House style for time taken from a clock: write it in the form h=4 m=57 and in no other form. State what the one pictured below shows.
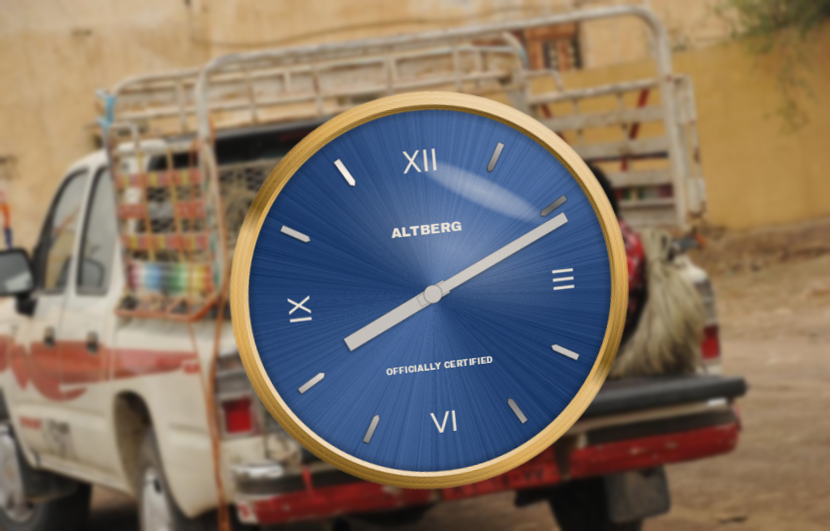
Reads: h=8 m=11
